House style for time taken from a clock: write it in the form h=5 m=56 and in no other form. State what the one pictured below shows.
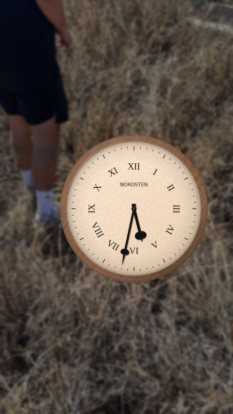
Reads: h=5 m=32
